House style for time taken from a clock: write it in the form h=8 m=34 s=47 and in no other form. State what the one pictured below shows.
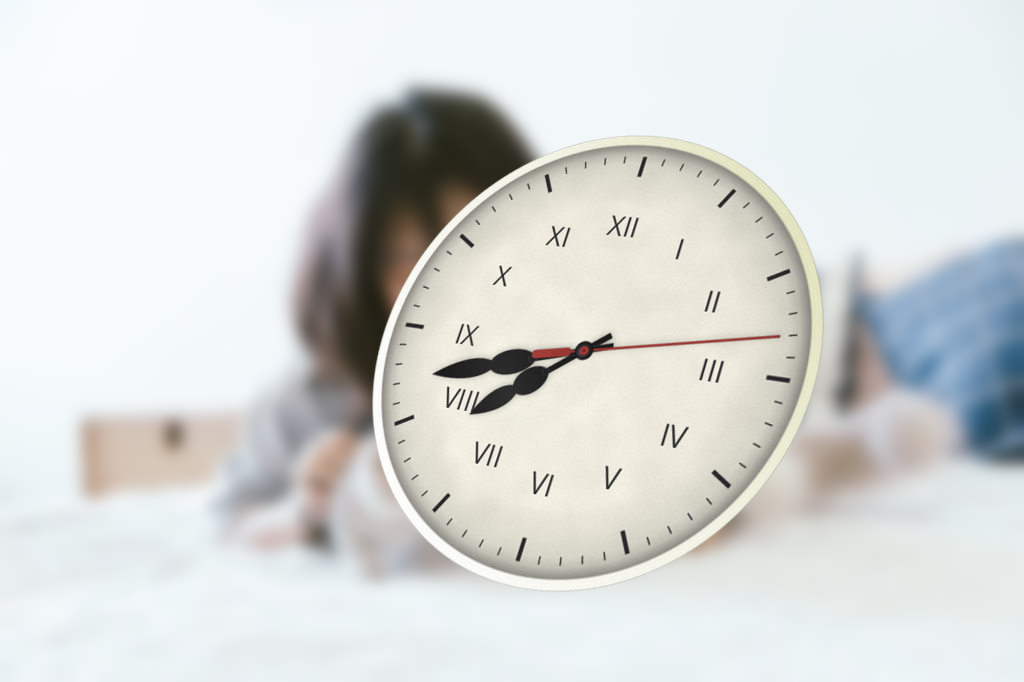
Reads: h=7 m=42 s=13
